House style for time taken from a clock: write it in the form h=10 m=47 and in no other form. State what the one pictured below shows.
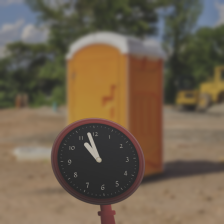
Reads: h=10 m=58
